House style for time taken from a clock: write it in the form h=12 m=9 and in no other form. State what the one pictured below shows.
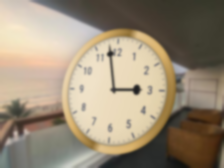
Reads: h=2 m=58
